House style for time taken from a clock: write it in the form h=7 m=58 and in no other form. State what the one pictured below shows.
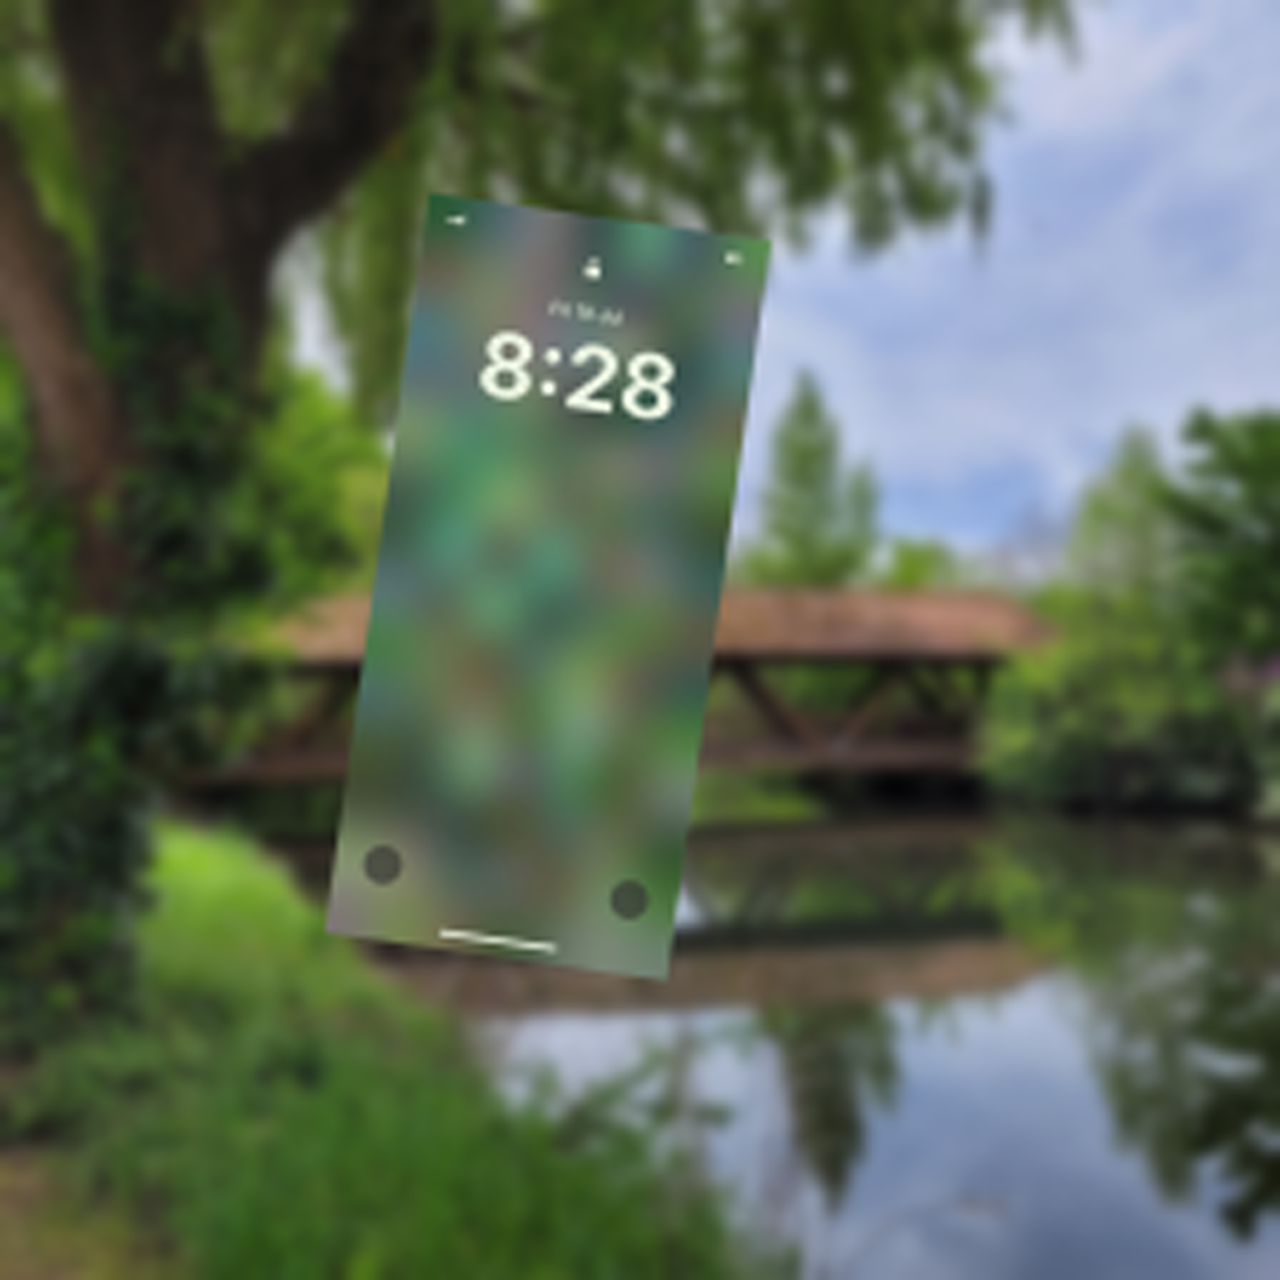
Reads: h=8 m=28
